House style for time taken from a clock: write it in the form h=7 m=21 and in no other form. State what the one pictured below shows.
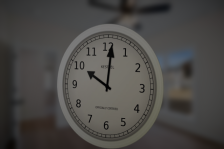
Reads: h=10 m=1
